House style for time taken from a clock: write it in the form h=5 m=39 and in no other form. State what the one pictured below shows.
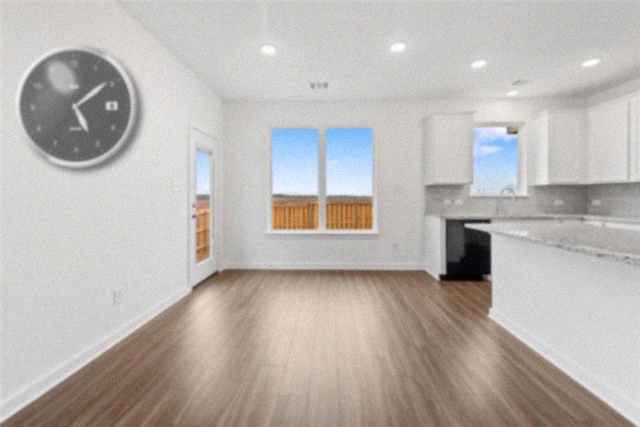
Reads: h=5 m=9
